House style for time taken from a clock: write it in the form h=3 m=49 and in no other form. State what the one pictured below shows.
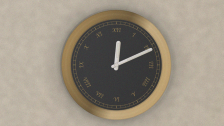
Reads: h=12 m=11
